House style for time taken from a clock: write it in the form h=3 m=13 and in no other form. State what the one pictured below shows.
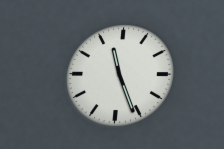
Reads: h=11 m=26
